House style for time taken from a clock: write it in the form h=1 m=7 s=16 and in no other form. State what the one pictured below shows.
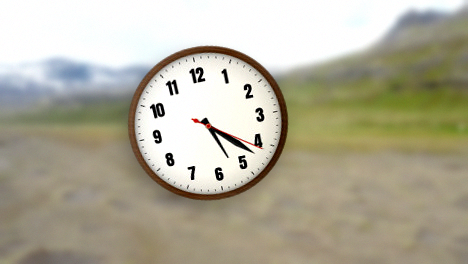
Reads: h=5 m=22 s=21
